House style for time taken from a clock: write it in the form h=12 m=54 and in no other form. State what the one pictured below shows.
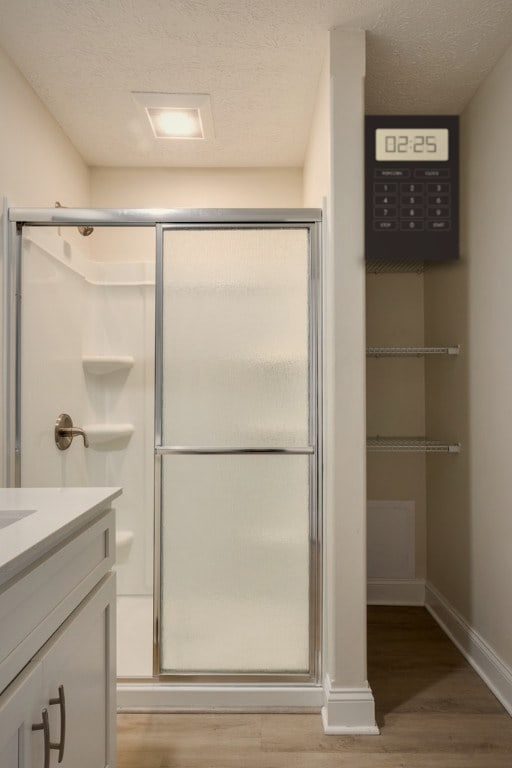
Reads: h=2 m=25
